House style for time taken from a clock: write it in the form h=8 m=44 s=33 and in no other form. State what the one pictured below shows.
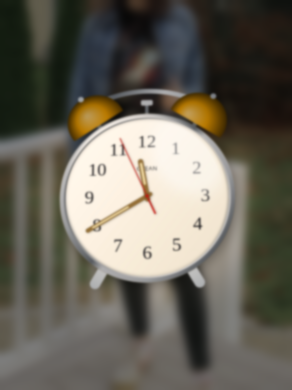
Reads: h=11 m=39 s=56
